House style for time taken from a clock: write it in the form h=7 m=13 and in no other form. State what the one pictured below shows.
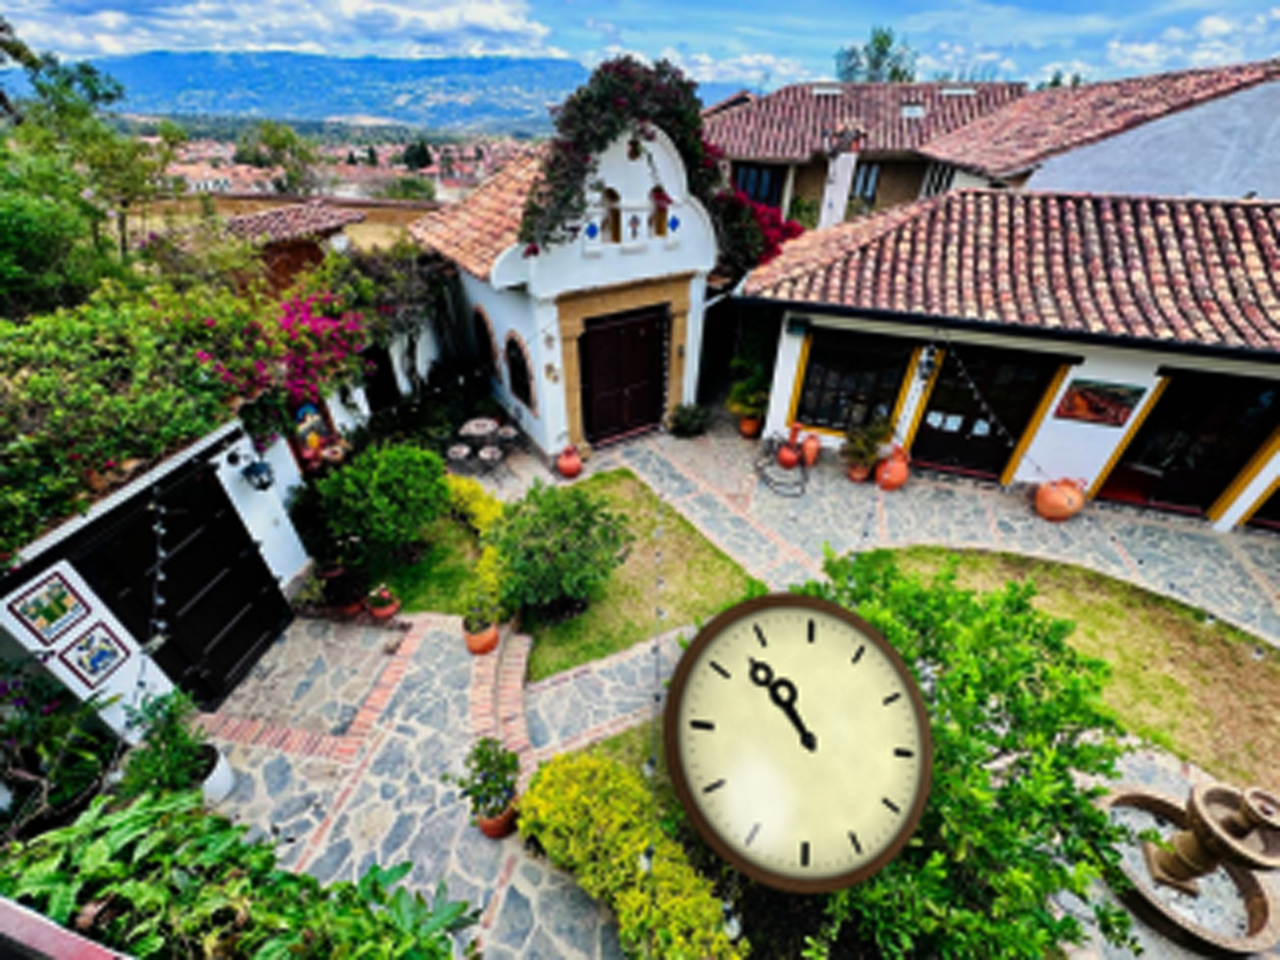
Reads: h=10 m=53
